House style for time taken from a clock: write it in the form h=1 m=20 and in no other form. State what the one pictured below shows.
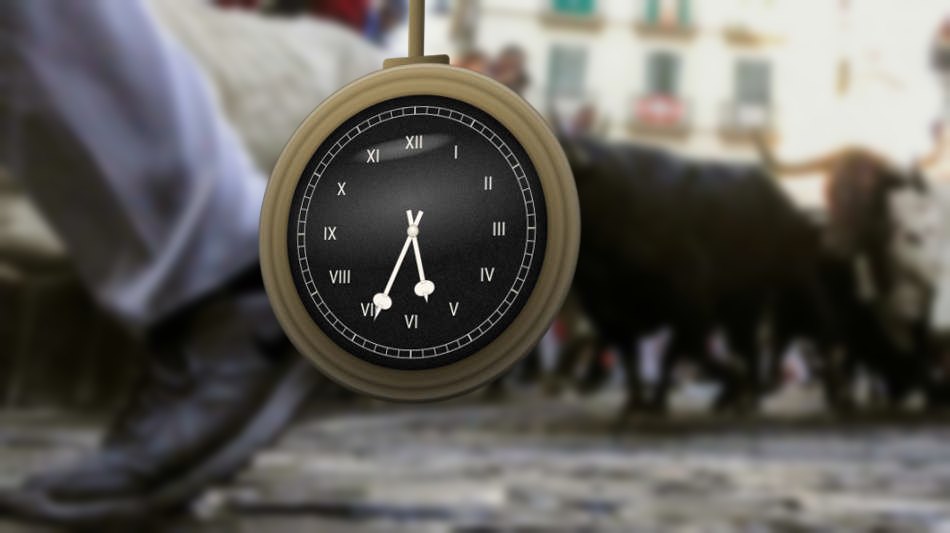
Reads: h=5 m=34
